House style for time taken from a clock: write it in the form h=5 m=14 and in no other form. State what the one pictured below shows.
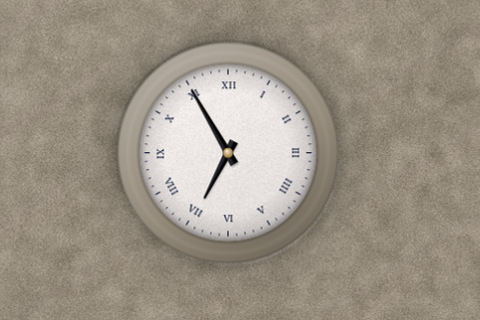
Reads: h=6 m=55
